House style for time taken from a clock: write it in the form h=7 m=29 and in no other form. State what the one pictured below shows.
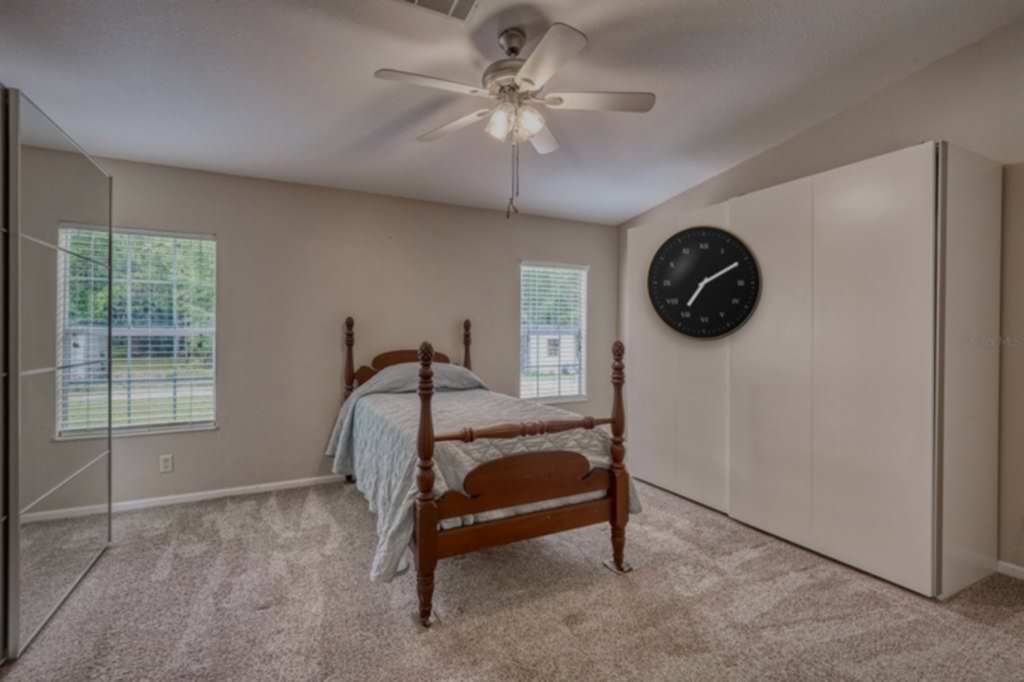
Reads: h=7 m=10
